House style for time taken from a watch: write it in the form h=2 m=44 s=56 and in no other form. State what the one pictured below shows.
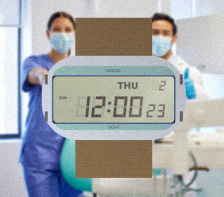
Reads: h=12 m=0 s=23
